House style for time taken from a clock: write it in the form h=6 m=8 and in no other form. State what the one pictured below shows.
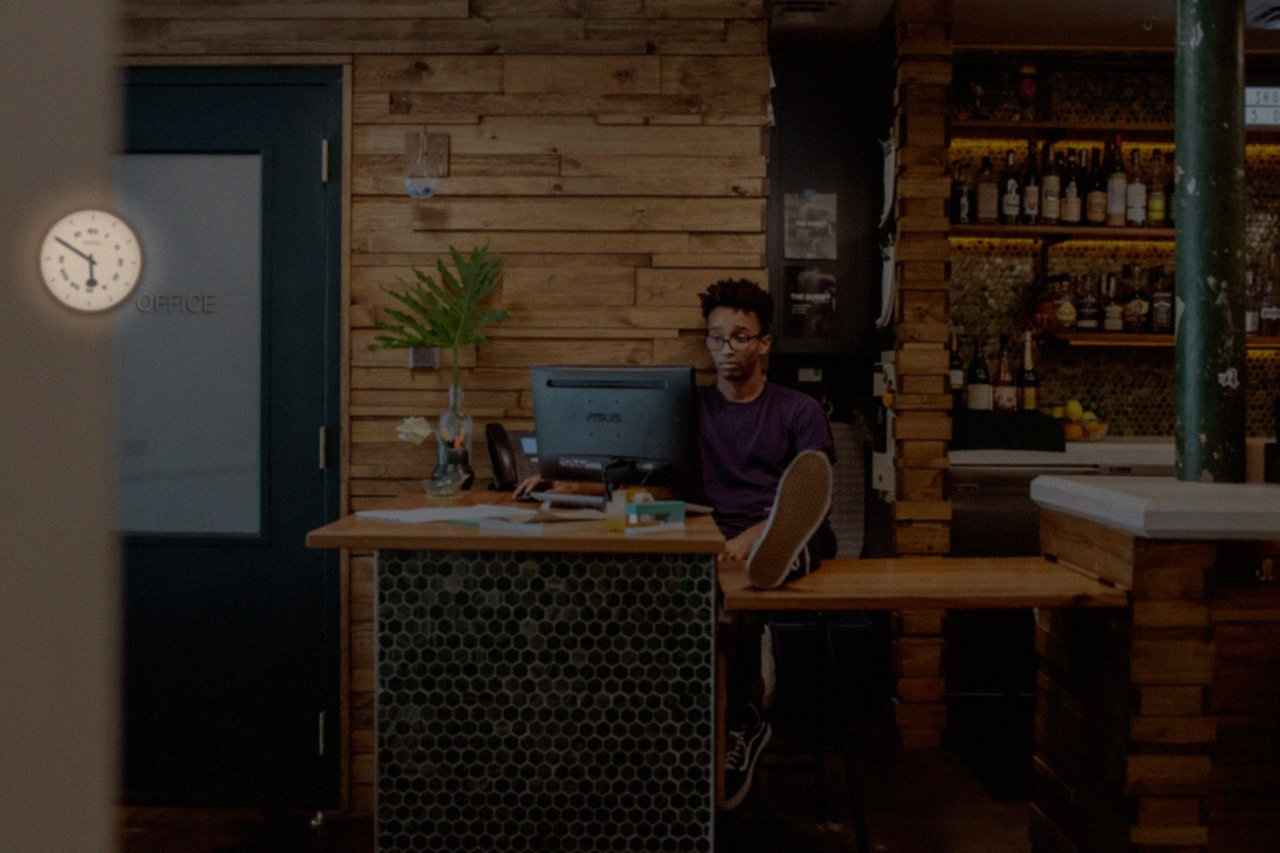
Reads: h=5 m=50
